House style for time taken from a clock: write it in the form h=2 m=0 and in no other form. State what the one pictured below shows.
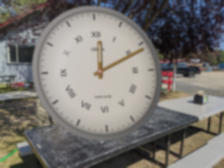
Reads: h=12 m=11
